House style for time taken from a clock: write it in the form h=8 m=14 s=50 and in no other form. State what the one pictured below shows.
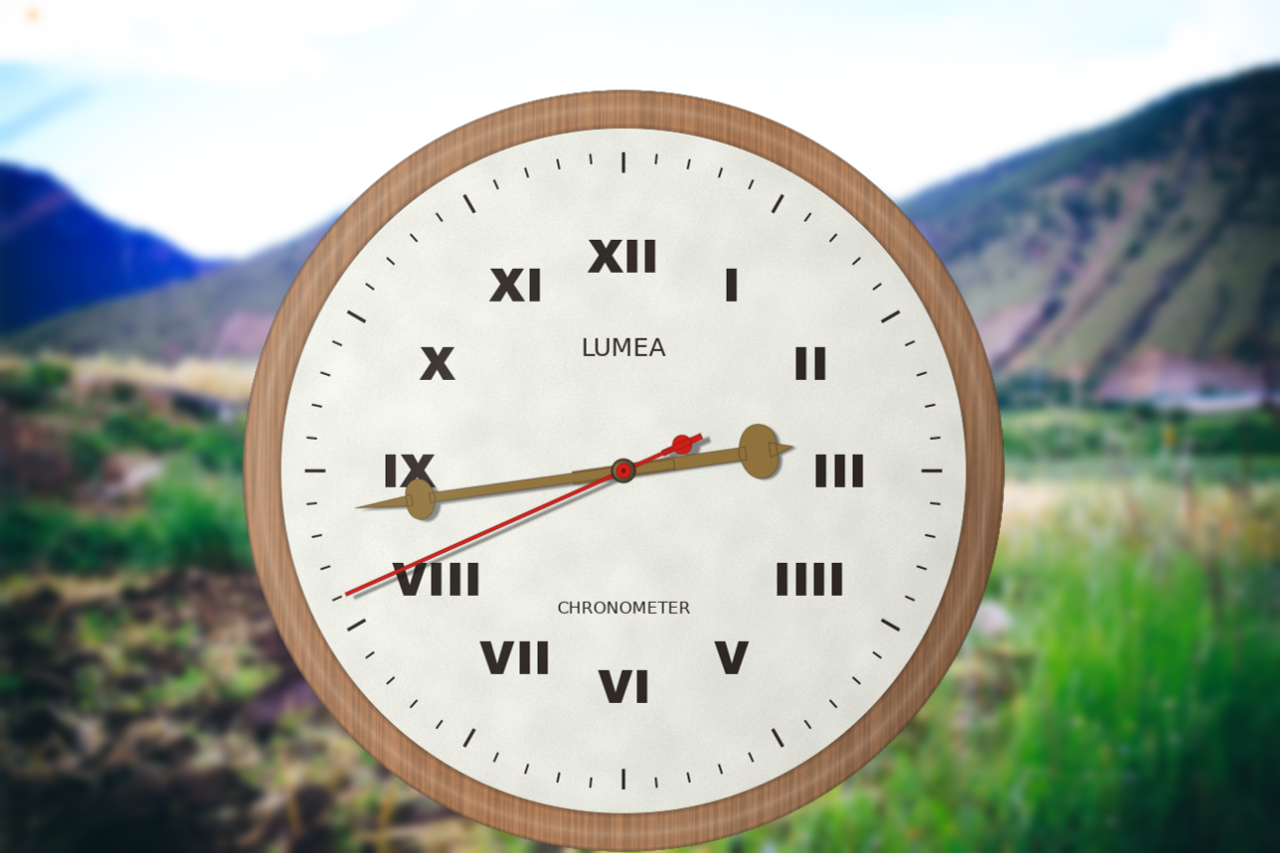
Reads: h=2 m=43 s=41
